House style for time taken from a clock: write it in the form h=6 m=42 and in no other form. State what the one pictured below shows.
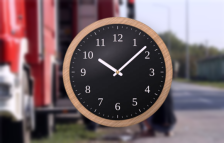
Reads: h=10 m=8
